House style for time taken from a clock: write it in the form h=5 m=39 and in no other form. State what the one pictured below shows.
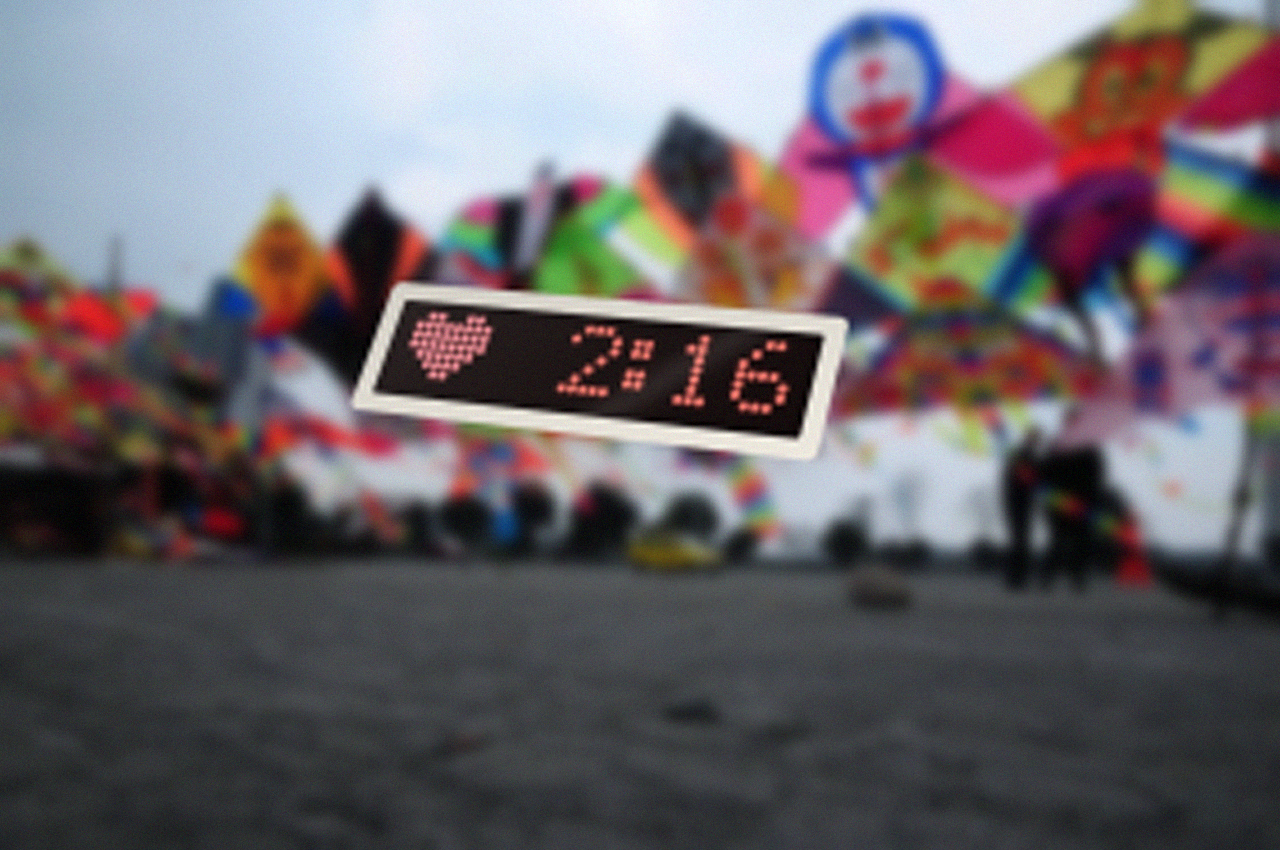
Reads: h=2 m=16
